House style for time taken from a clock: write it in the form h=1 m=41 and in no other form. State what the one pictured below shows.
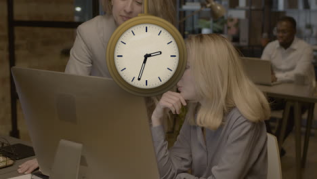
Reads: h=2 m=33
